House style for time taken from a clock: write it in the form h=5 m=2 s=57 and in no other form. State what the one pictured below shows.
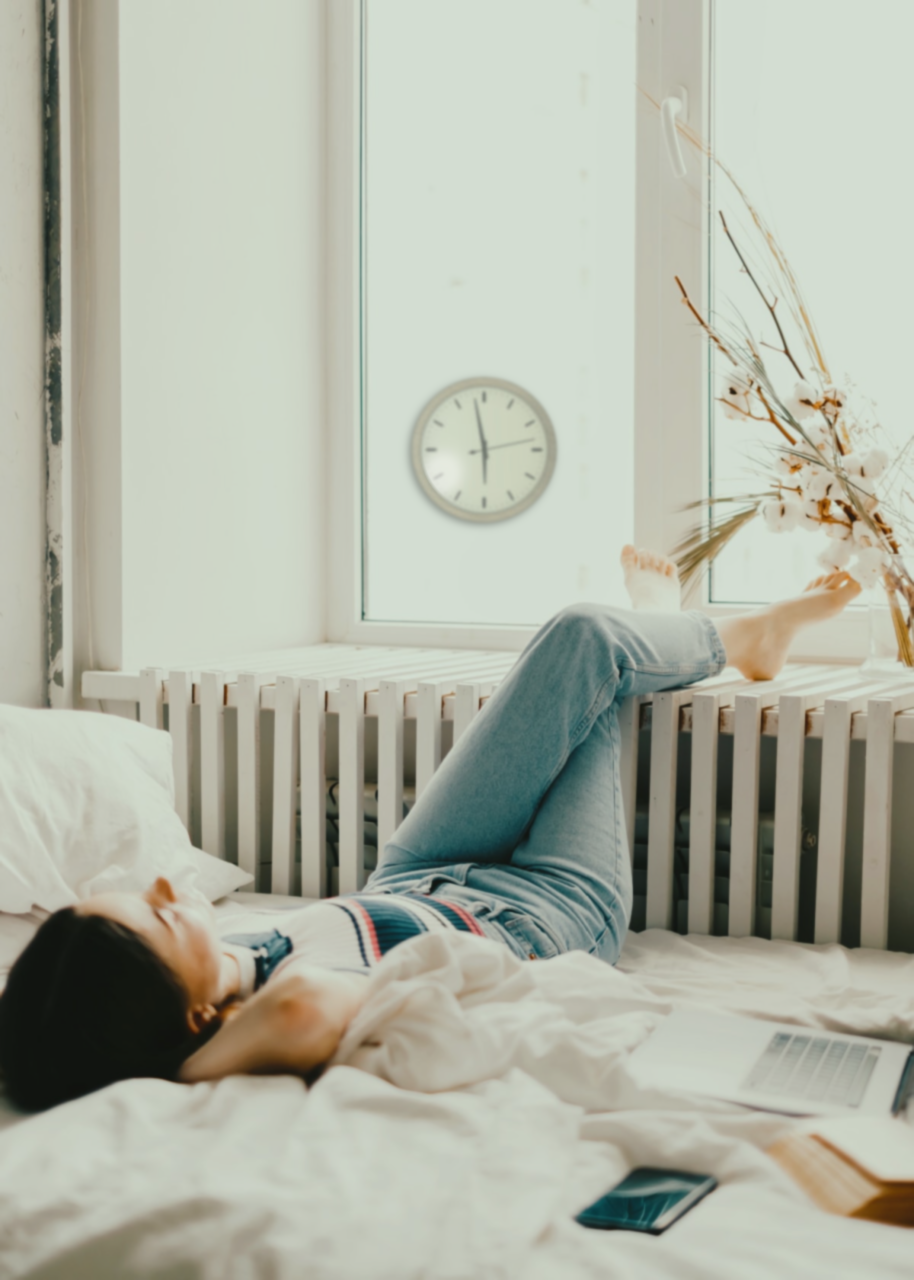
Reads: h=5 m=58 s=13
